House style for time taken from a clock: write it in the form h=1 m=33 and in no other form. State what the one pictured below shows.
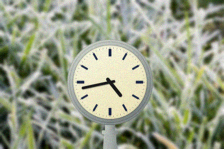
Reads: h=4 m=43
